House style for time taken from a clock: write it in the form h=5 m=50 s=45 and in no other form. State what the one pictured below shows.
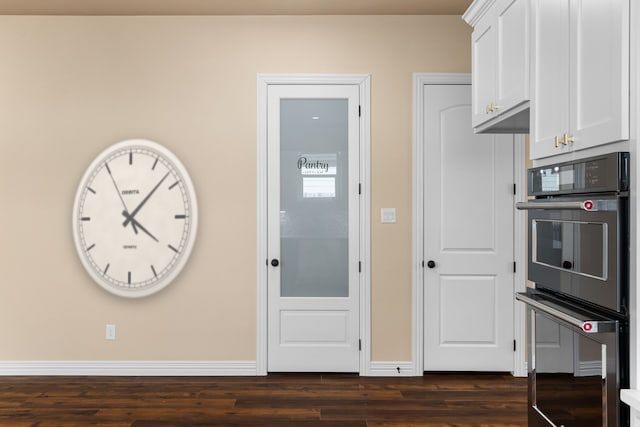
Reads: h=4 m=7 s=55
